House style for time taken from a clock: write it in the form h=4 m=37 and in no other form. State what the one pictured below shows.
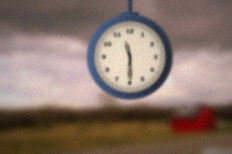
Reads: h=11 m=30
